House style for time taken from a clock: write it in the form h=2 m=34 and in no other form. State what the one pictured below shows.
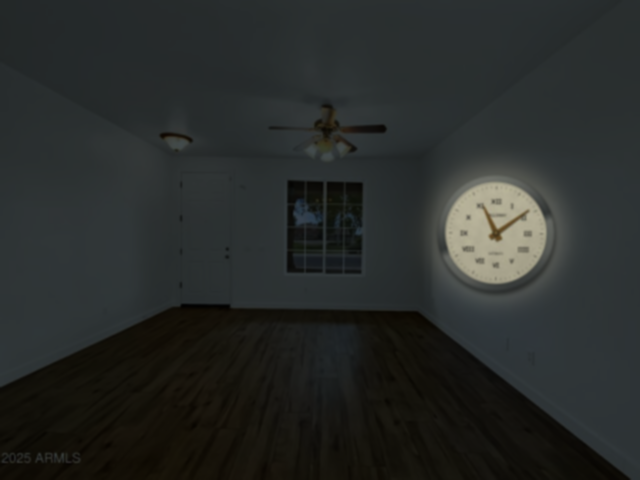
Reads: h=11 m=9
